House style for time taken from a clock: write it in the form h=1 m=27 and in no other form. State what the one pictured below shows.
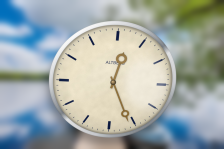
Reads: h=12 m=26
